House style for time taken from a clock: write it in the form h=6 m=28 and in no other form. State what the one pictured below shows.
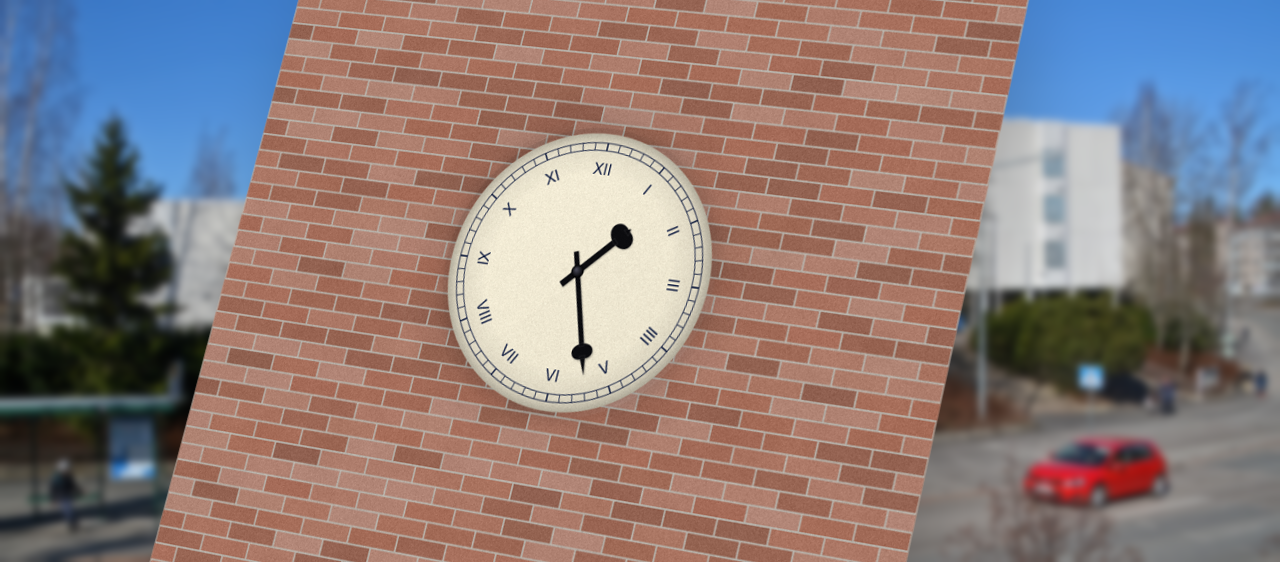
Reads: h=1 m=27
